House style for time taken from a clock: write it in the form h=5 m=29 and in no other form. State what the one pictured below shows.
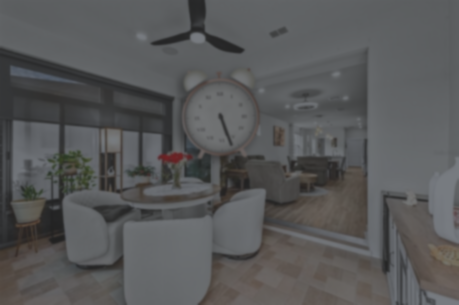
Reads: h=5 m=27
